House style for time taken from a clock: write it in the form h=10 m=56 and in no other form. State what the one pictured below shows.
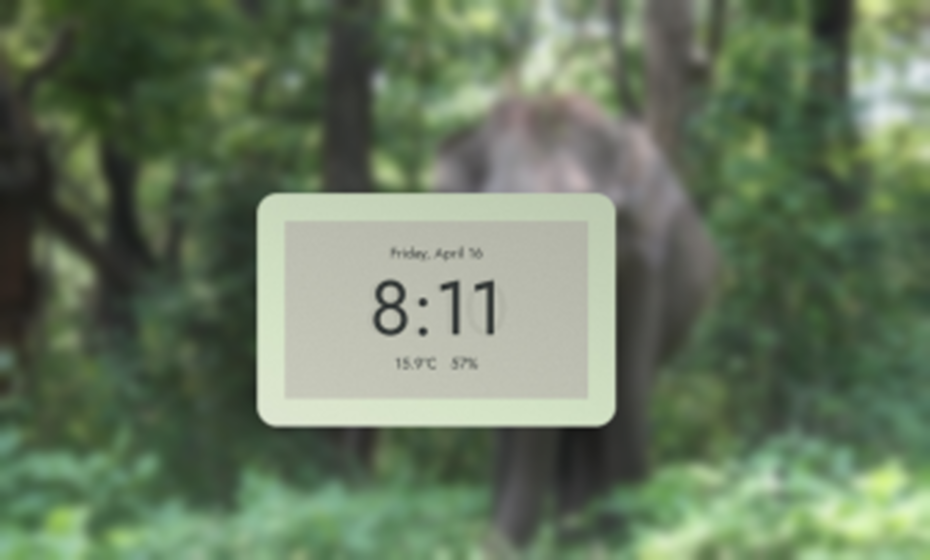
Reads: h=8 m=11
